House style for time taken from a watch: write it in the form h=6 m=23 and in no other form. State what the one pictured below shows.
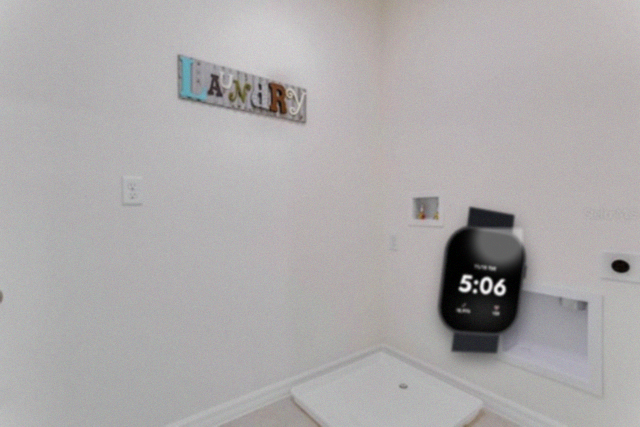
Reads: h=5 m=6
